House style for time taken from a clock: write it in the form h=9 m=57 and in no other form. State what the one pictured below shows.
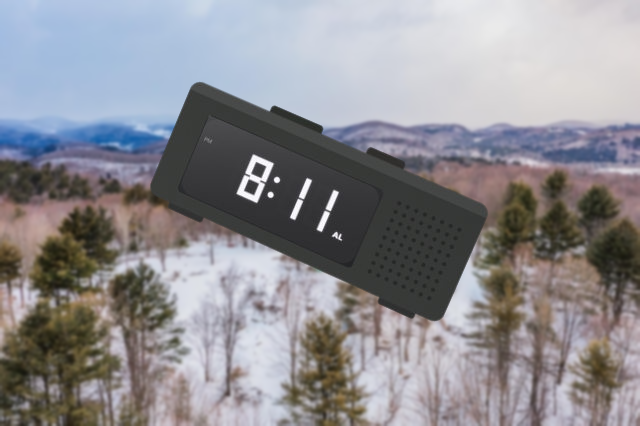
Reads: h=8 m=11
